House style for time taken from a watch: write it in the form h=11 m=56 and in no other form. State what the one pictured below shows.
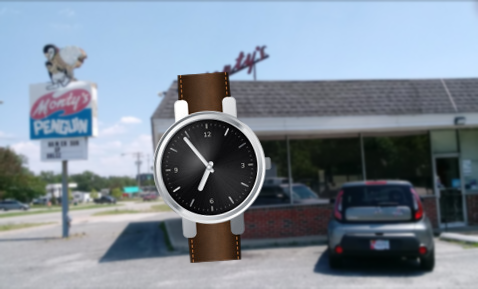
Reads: h=6 m=54
